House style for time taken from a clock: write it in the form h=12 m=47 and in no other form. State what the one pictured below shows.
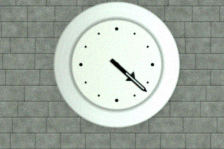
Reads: h=4 m=22
